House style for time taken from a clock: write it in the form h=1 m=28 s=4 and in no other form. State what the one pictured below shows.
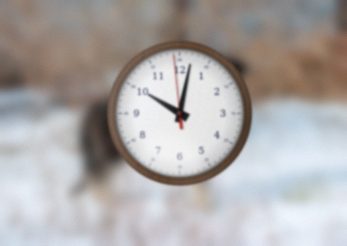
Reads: h=10 m=1 s=59
